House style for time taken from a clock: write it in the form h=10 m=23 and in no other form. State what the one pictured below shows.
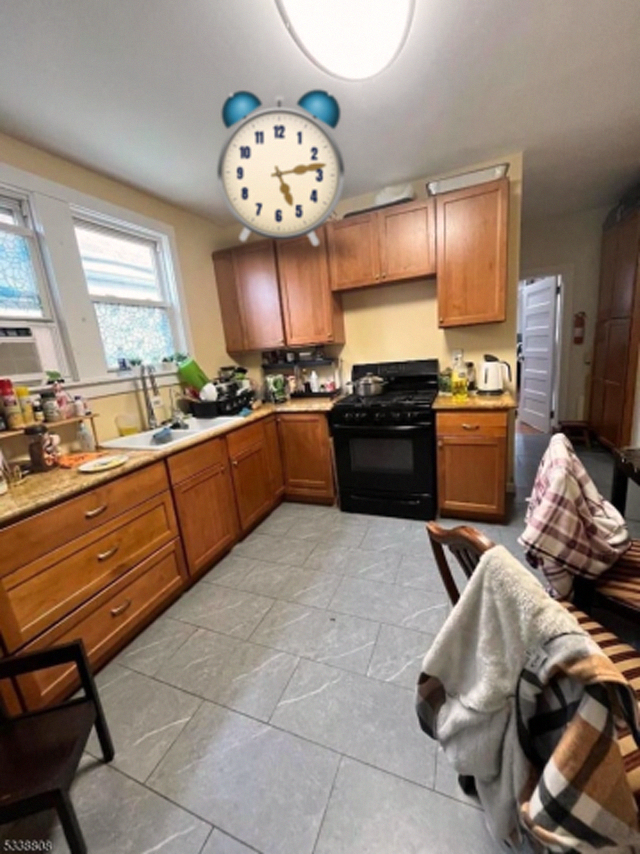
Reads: h=5 m=13
